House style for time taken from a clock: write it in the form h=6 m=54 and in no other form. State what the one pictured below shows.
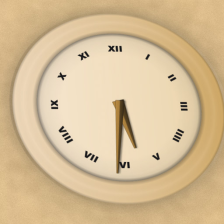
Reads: h=5 m=31
